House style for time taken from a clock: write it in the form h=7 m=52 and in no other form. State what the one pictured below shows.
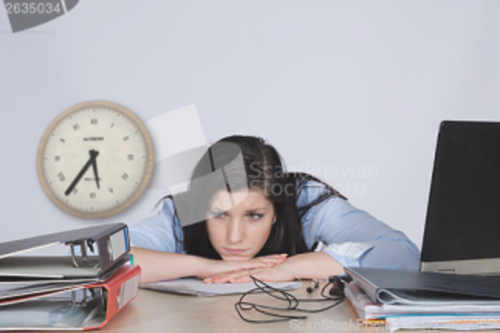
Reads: h=5 m=36
